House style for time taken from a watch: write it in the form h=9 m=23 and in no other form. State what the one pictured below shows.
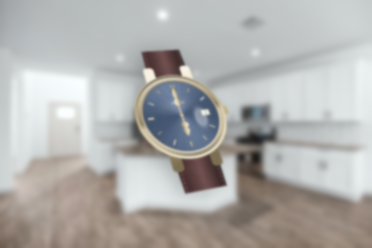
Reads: h=6 m=0
